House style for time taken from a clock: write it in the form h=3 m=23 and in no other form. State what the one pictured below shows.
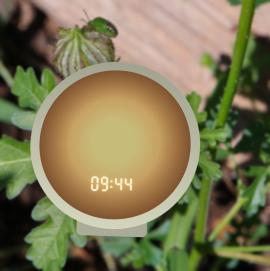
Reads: h=9 m=44
